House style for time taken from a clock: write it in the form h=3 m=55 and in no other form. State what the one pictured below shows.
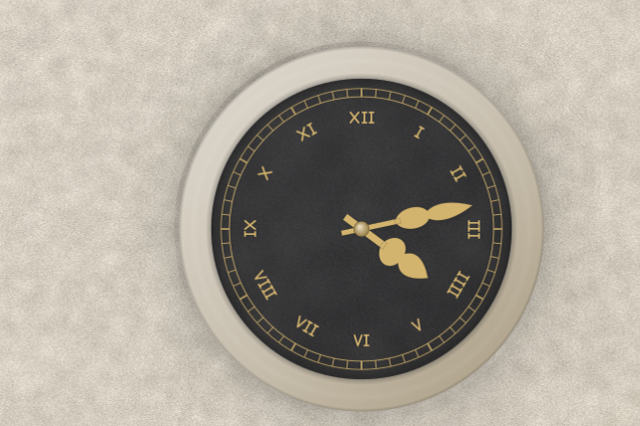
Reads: h=4 m=13
